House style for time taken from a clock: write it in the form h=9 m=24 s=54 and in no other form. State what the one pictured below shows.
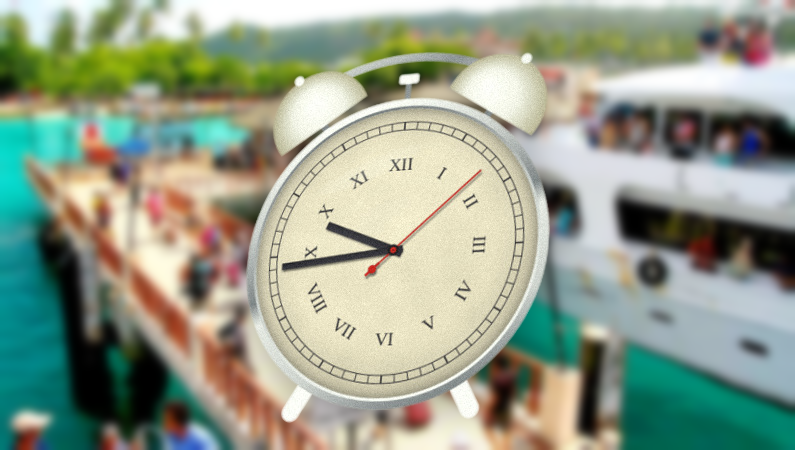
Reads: h=9 m=44 s=8
